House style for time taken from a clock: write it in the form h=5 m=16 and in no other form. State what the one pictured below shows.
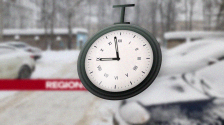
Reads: h=8 m=58
